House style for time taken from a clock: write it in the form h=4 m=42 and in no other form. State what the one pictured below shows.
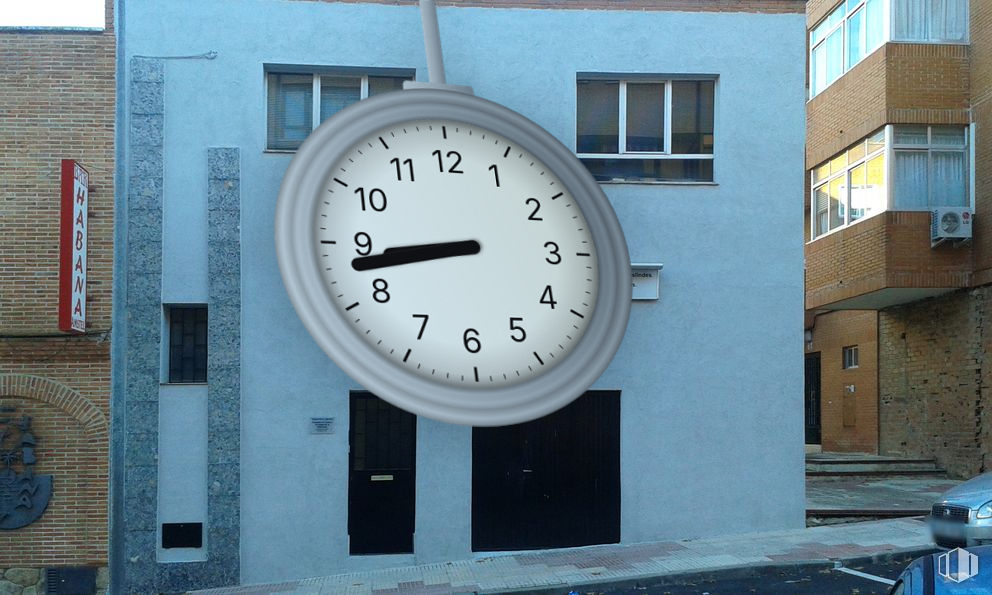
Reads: h=8 m=43
